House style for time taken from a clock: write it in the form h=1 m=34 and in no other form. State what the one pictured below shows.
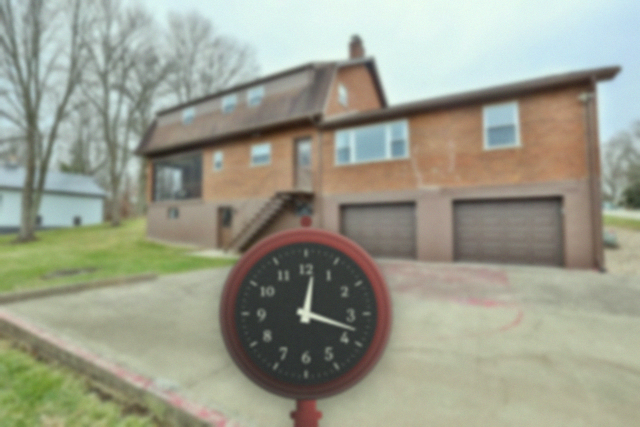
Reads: h=12 m=18
